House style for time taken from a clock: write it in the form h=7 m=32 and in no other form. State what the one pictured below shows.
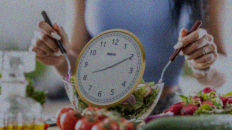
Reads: h=8 m=10
